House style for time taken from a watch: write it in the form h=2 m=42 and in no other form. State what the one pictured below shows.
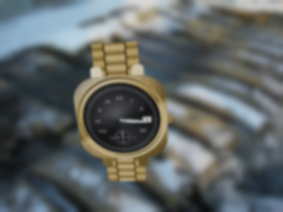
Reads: h=3 m=16
